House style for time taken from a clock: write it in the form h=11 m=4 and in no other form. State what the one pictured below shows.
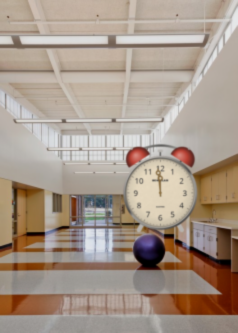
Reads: h=11 m=59
